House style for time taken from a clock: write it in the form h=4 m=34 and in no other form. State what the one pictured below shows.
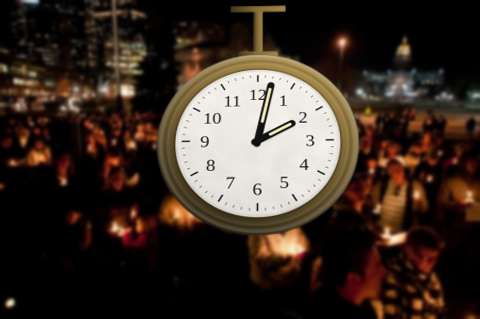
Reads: h=2 m=2
